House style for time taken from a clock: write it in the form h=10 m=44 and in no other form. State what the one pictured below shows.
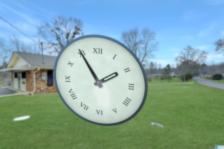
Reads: h=1 m=55
